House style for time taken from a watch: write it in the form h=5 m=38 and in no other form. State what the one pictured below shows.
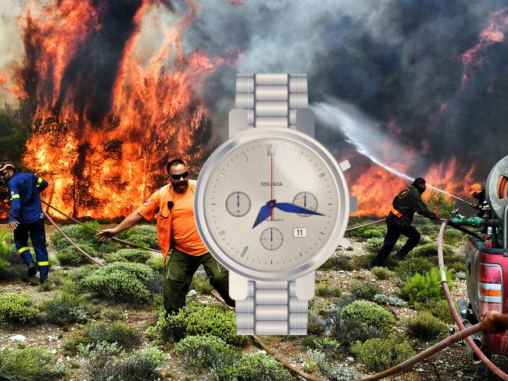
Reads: h=7 m=17
